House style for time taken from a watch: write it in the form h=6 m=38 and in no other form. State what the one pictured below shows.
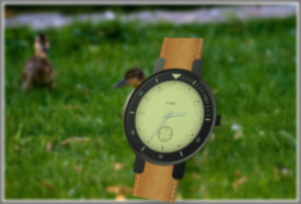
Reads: h=2 m=35
